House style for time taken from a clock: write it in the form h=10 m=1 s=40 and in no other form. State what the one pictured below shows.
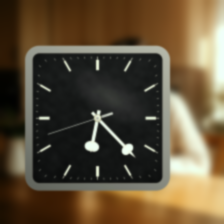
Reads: h=6 m=22 s=42
